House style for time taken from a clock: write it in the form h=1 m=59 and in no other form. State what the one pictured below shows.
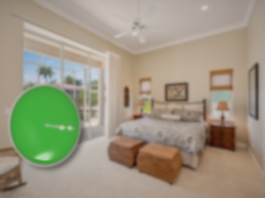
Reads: h=3 m=16
